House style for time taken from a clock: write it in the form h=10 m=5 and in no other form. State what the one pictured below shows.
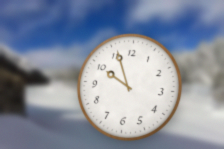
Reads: h=9 m=56
